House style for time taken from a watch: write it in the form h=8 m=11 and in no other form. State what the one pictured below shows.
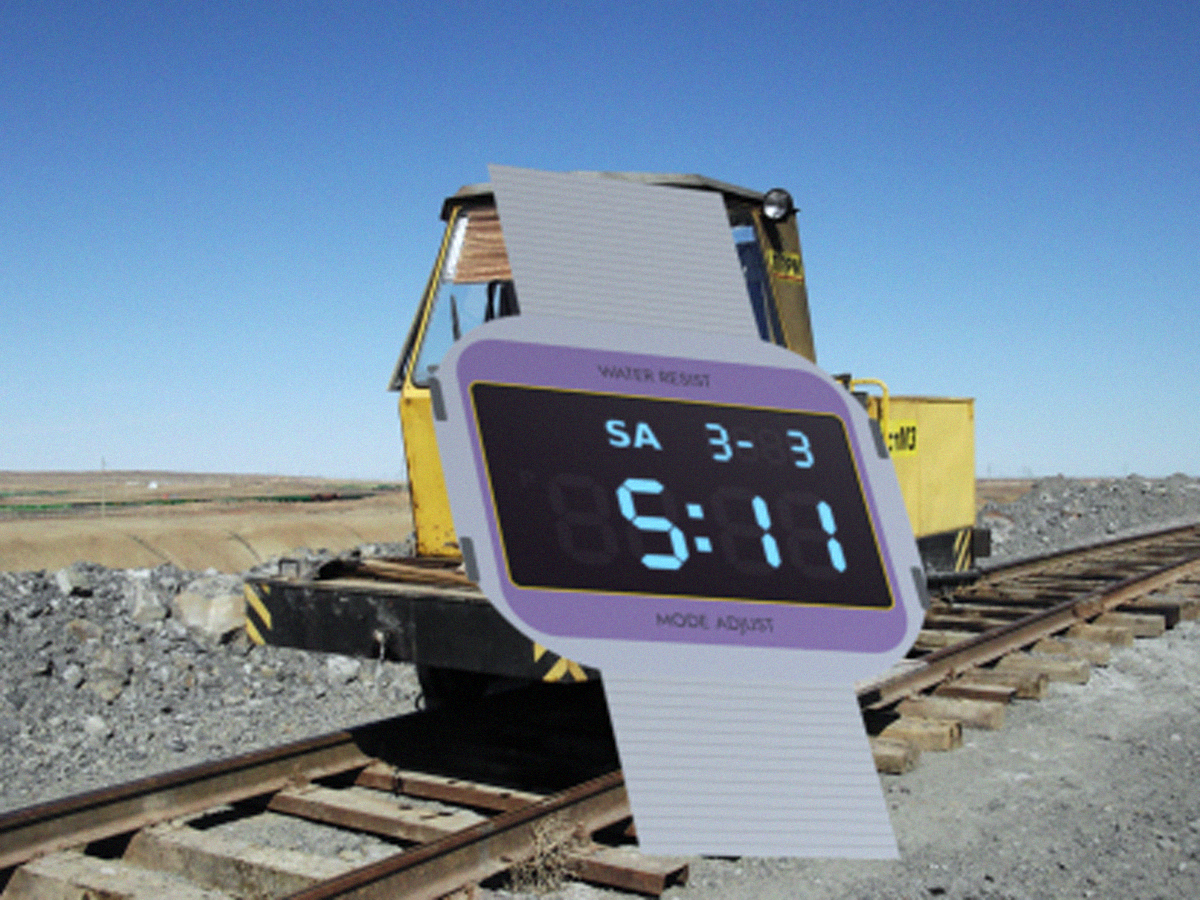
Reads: h=5 m=11
